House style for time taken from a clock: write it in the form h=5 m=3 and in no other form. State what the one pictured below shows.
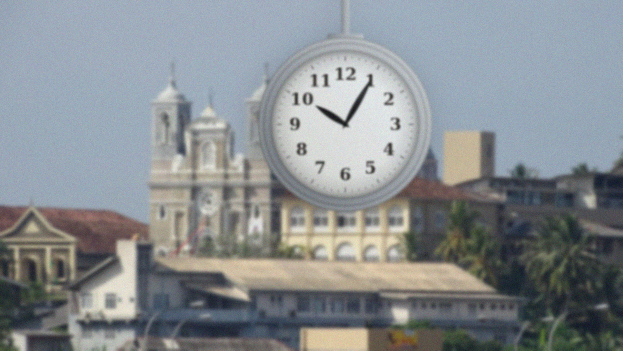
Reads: h=10 m=5
